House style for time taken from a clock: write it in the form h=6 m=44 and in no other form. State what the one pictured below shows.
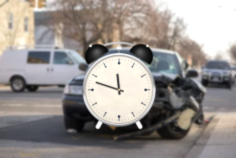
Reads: h=11 m=48
